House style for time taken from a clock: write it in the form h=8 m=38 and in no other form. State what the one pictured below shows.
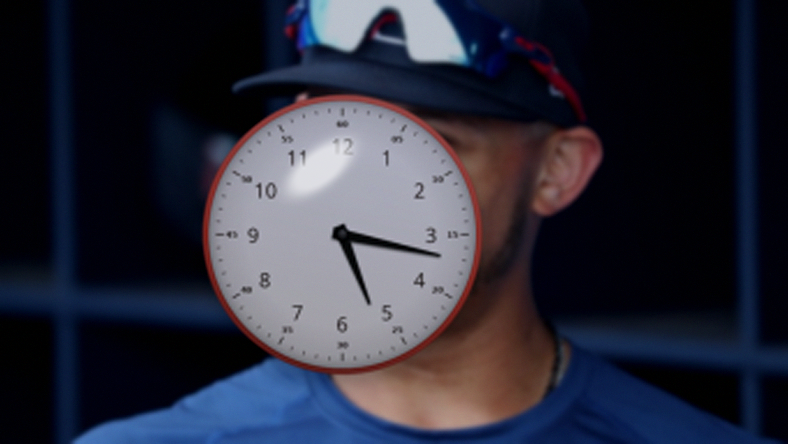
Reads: h=5 m=17
